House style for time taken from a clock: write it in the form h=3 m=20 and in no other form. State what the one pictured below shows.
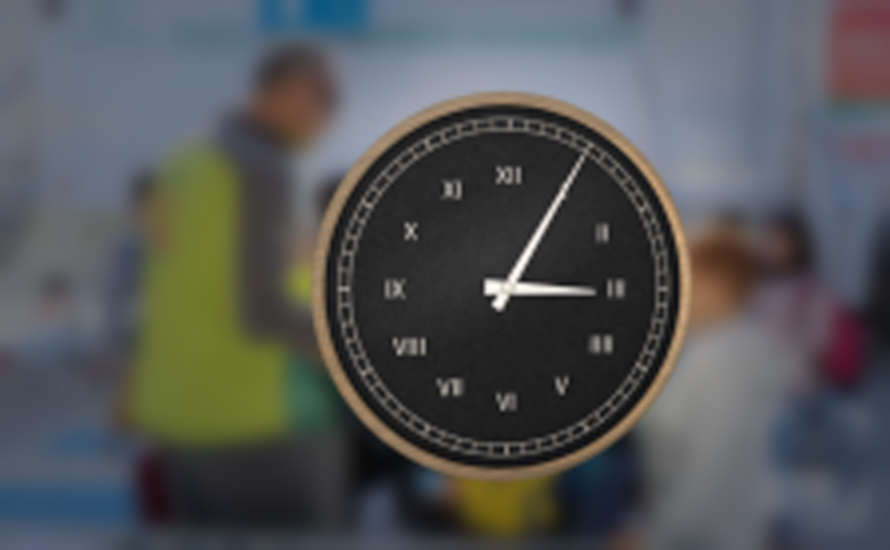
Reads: h=3 m=5
